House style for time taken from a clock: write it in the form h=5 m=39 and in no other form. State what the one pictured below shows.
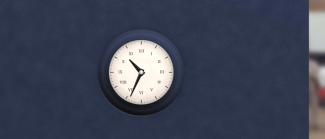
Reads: h=10 m=34
